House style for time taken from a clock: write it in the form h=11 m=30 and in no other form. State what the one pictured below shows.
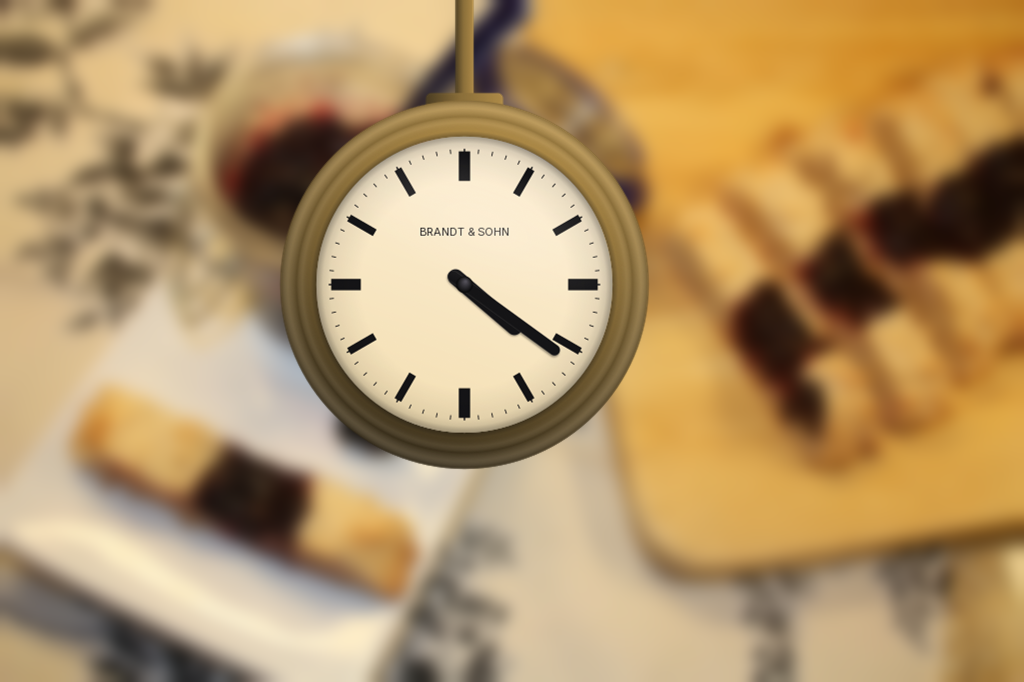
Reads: h=4 m=21
